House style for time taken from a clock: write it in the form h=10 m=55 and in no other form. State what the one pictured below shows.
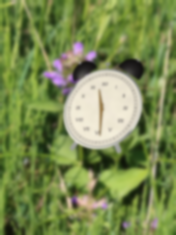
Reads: h=11 m=29
